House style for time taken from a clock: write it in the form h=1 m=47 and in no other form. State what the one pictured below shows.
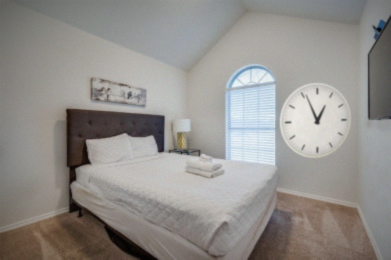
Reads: h=12 m=56
